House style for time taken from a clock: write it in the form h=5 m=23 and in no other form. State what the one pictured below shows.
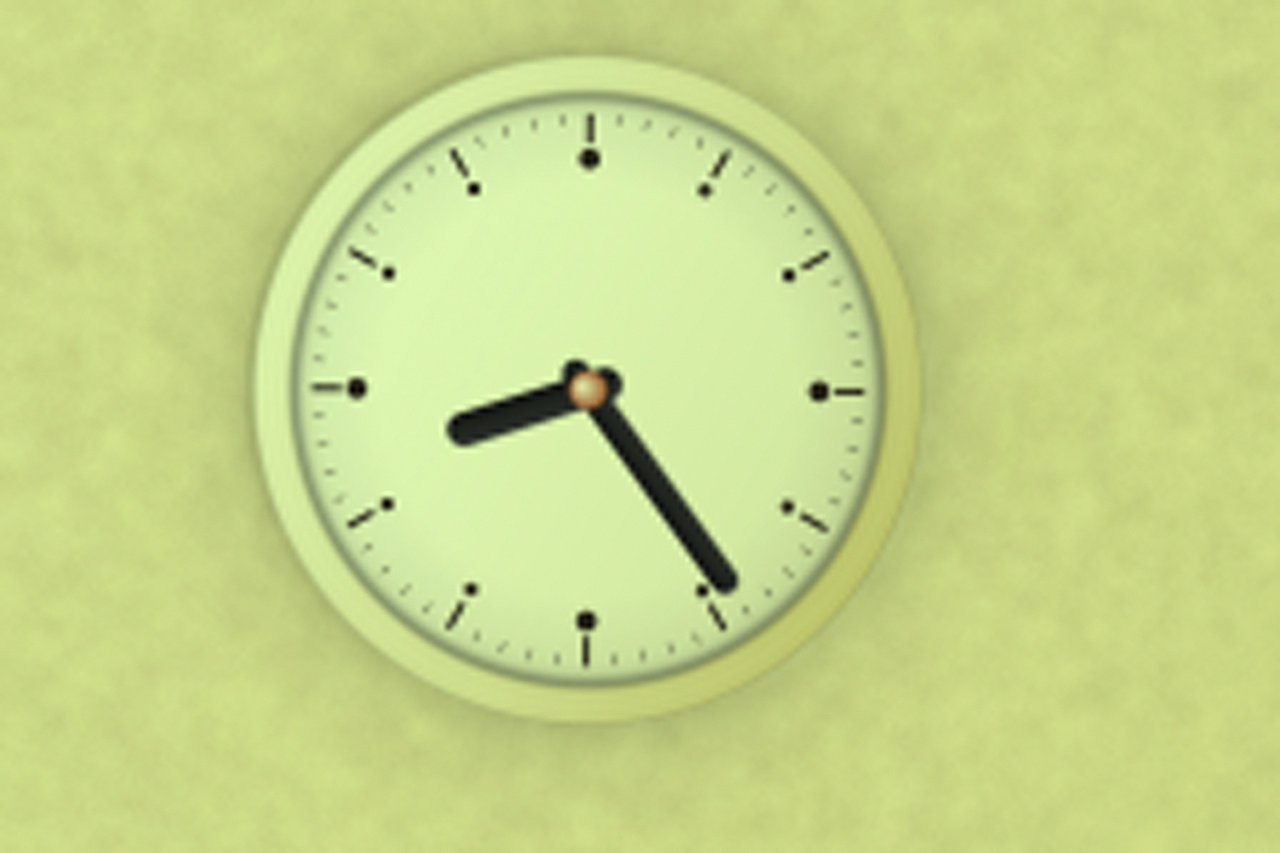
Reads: h=8 m=24
